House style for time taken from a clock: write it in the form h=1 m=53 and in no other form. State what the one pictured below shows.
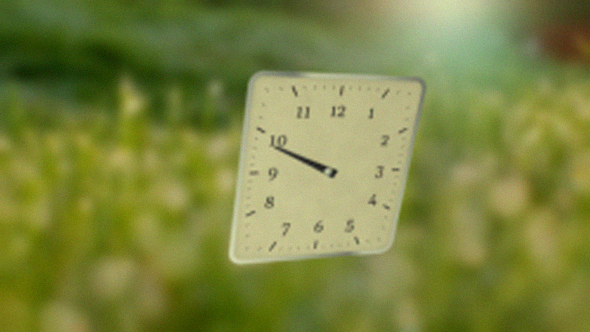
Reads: h=9 m=49
